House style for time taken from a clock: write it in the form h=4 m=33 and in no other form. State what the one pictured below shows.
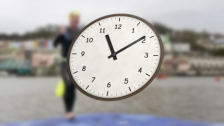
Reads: h=11 m=9
